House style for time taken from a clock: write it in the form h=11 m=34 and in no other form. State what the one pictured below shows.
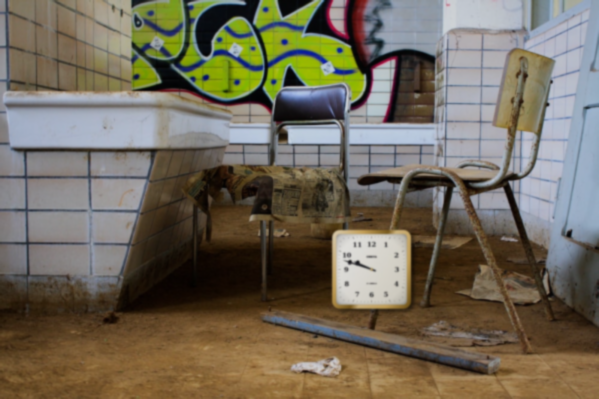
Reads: h=9 m=48
